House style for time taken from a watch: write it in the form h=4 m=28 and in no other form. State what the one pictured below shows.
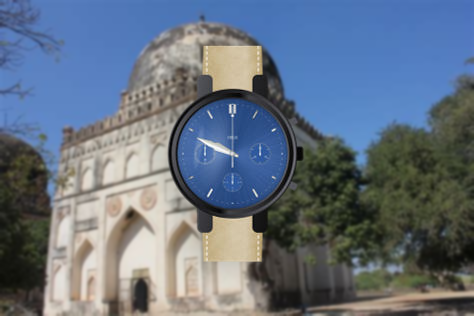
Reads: h=9 m=49
